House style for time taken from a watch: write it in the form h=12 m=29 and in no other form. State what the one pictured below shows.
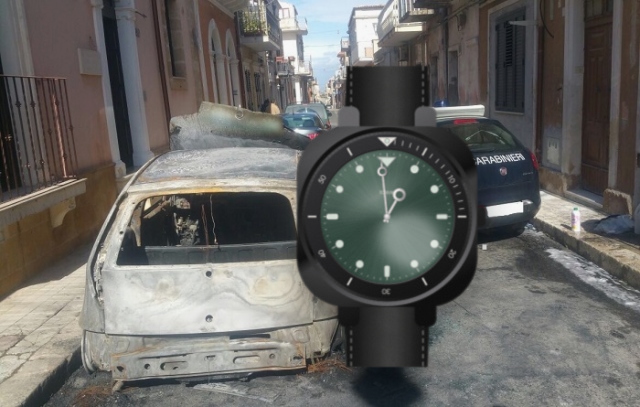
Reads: h=12 m=59
